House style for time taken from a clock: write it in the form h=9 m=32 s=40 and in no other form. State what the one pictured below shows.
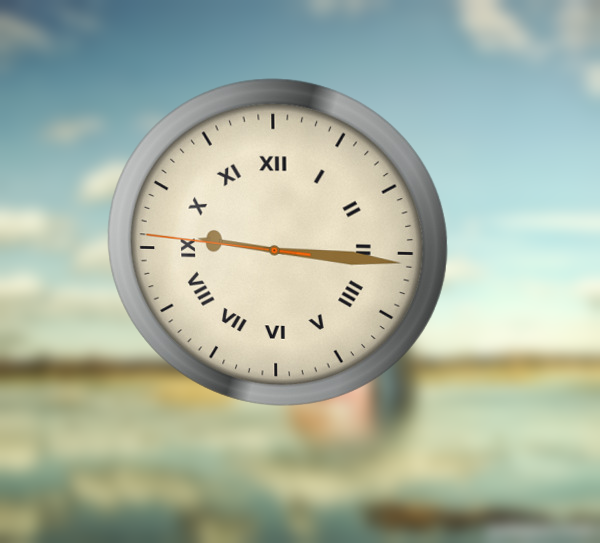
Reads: h=9 m=15 s=46
